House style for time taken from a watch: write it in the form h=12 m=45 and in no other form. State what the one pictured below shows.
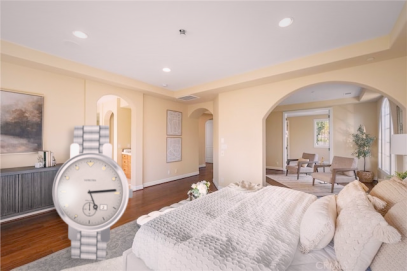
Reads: h=5 m=14
